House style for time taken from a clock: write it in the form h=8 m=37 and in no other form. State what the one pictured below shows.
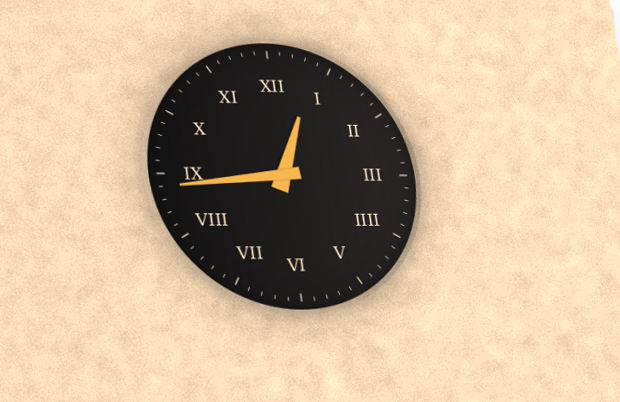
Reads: h=12 m=44
